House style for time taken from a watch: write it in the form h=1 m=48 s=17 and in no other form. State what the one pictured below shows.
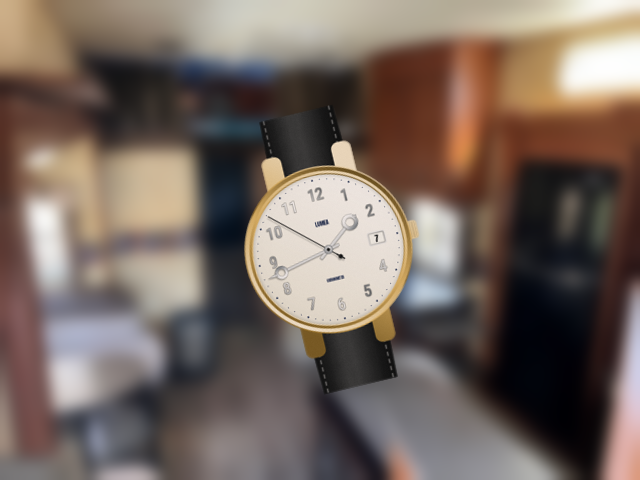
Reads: h=1 m=42 s=52
